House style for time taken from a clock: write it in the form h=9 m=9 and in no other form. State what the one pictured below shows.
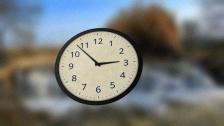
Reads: h=2 m=53
